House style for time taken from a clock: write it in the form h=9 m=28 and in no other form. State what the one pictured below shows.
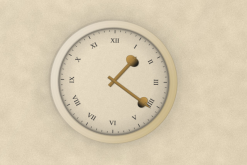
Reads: h=1 m=21
